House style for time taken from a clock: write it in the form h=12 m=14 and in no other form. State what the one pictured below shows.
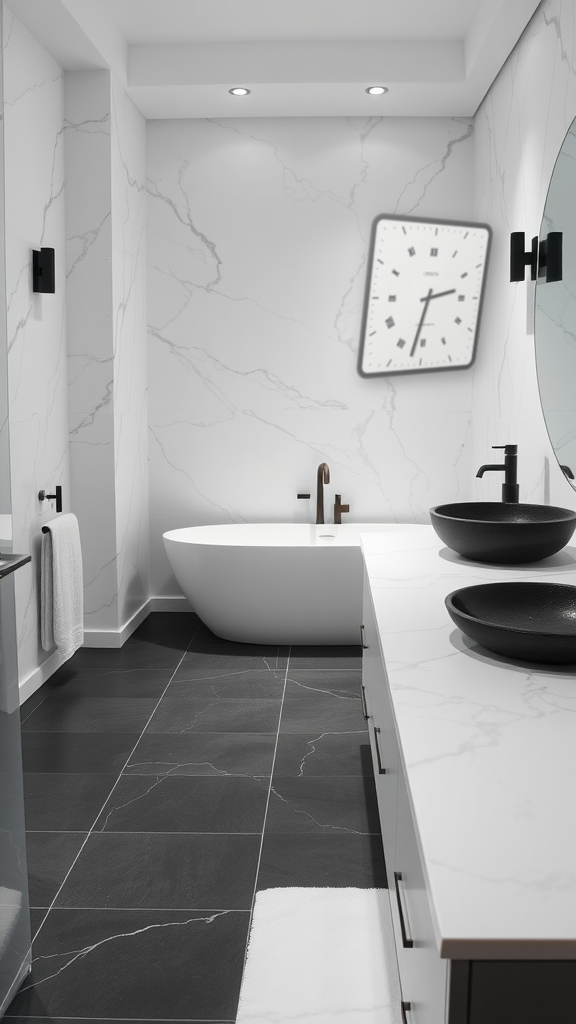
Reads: h=2 m=32
